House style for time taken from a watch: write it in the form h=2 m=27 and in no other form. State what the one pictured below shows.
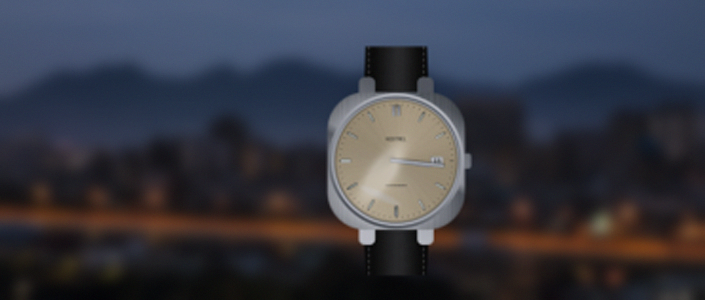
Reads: h=3 m=16
